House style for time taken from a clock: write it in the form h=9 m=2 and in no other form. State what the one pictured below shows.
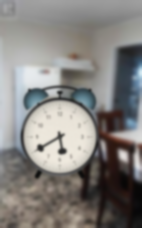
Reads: h=5 m=40
